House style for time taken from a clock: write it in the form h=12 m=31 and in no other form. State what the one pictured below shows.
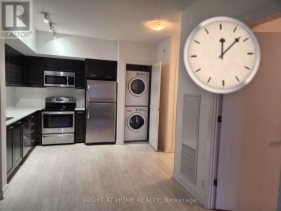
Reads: h=12 m=8
